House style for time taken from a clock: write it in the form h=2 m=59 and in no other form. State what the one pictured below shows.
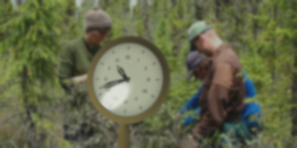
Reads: h=10 m=42
